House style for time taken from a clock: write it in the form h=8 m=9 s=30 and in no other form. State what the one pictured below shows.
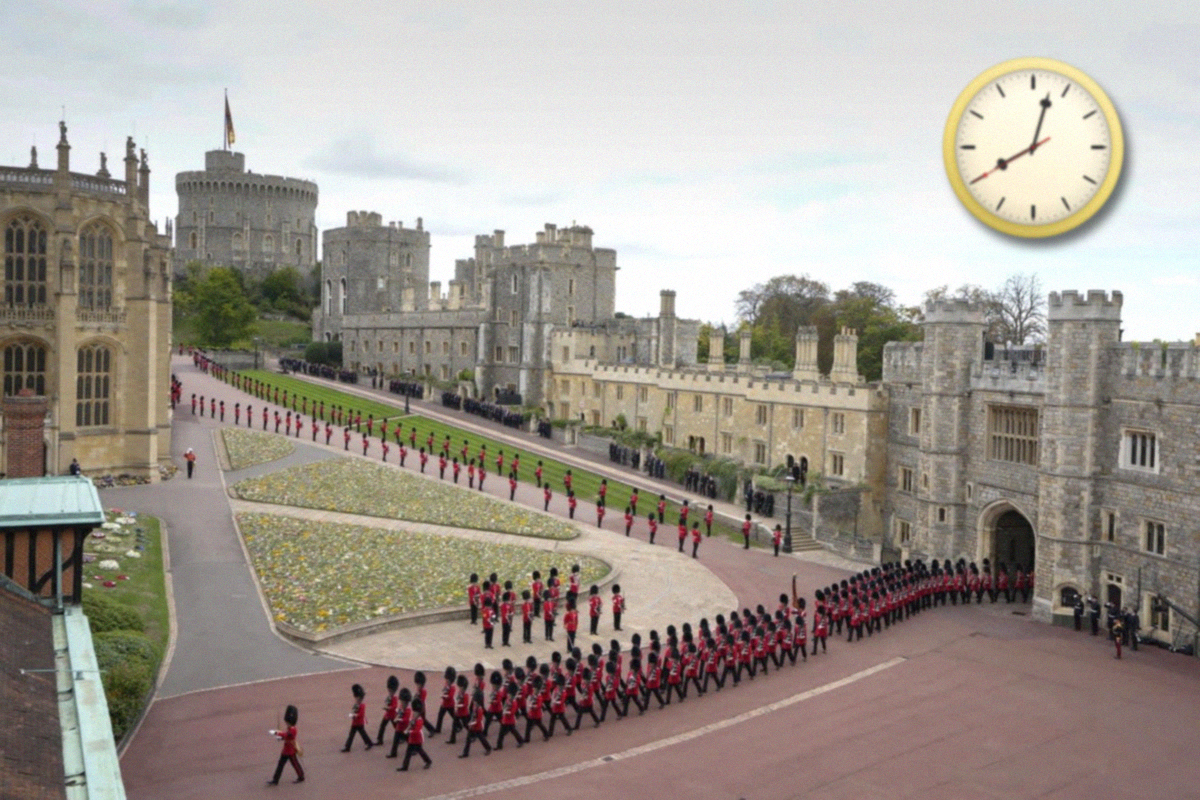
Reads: h=8 m=2 s=40
